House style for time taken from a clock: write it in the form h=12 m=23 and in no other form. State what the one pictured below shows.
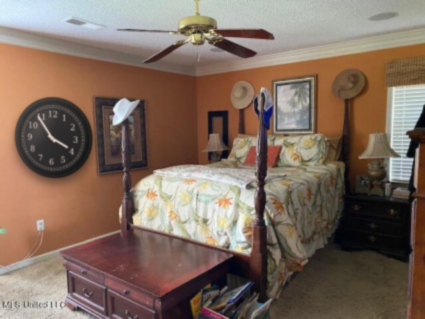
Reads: h=3 m=54
